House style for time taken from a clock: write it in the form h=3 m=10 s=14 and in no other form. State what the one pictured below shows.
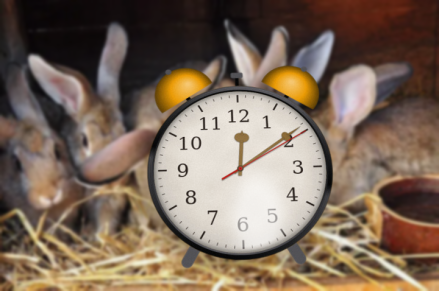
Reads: h=12 m=9 s=10
